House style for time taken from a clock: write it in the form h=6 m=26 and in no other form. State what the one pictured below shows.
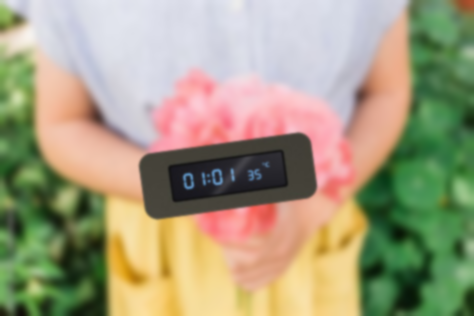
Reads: h=1 m=1
